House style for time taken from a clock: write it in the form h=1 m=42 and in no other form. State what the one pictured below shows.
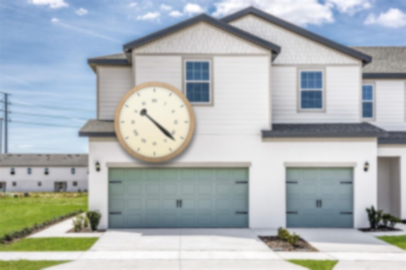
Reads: h=10 m=22
